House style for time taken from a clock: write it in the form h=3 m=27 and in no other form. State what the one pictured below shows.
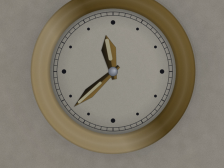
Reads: h=11 m=38
